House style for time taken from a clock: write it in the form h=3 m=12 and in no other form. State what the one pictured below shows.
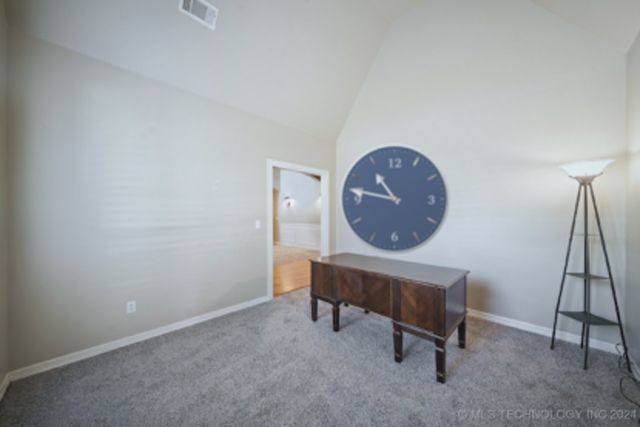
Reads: h=10 m=47
